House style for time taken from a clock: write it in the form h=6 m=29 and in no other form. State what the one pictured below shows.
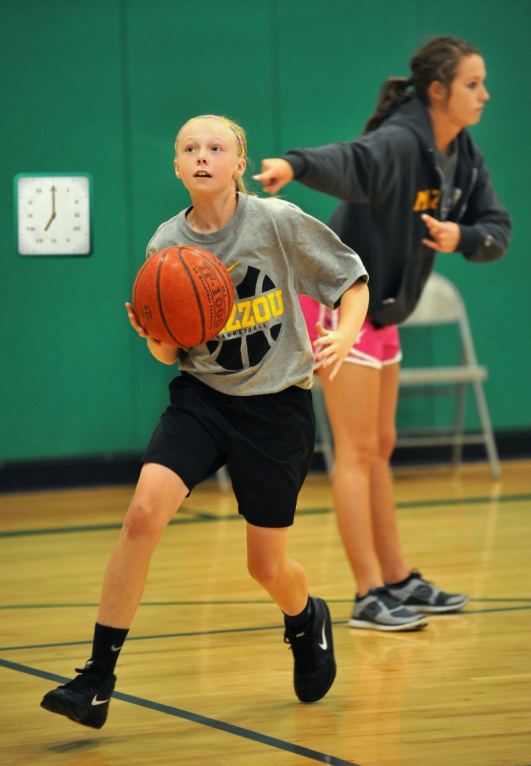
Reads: h=7 m=0
